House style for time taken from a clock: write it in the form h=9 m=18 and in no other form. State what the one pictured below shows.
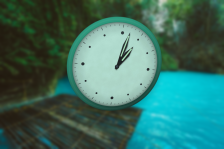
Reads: h=1 m=2
